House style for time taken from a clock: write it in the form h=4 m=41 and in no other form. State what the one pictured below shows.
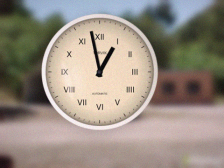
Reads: h=12 m=58
